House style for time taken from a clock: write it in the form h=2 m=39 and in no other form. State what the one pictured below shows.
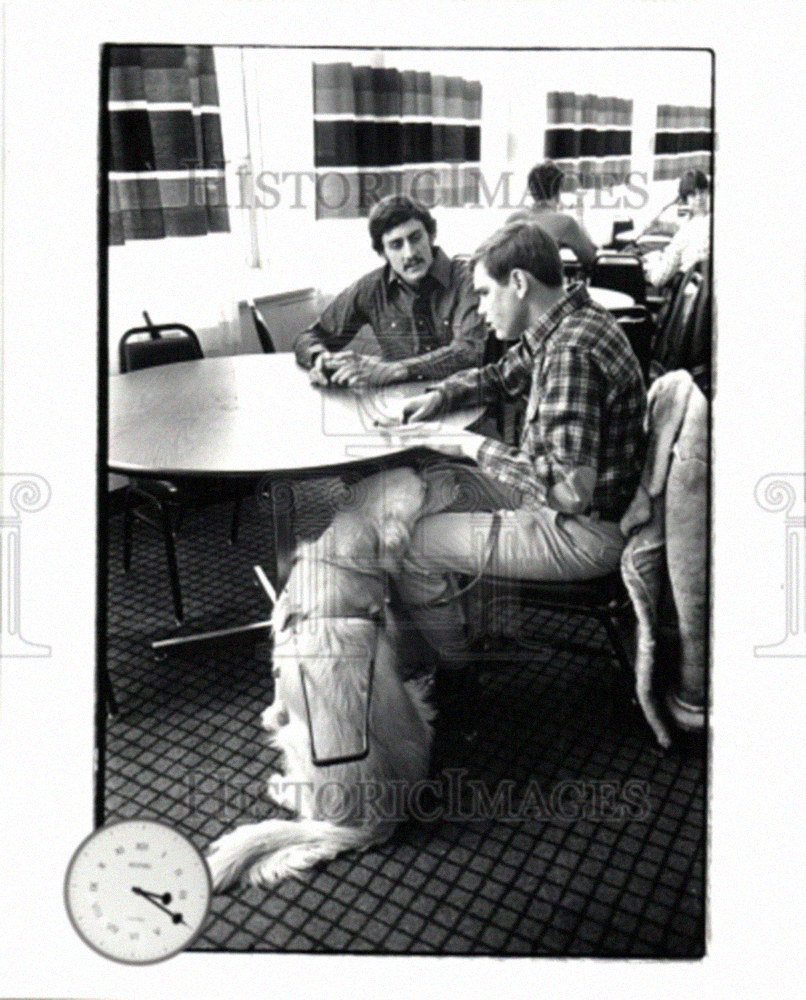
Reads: h=3 m=20
